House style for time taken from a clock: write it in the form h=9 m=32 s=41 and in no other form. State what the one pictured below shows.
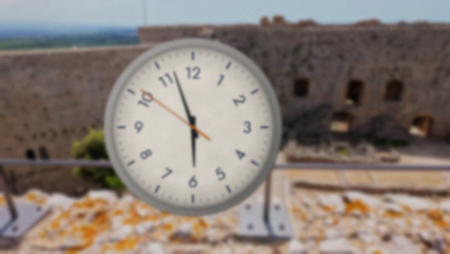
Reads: h=5 m=56 s=51
